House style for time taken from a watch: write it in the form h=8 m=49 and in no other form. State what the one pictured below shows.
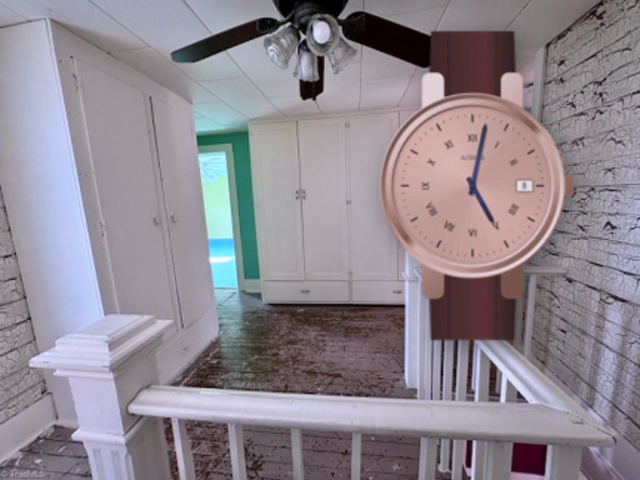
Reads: h=5 m=2
